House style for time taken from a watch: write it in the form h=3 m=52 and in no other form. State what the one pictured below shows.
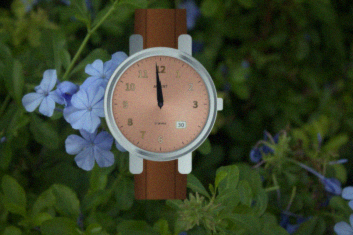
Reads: h=11 m=59
